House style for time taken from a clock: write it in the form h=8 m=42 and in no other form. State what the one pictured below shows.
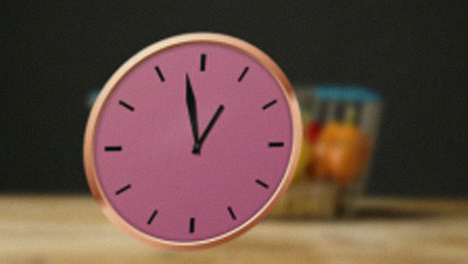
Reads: h=12 m=58
